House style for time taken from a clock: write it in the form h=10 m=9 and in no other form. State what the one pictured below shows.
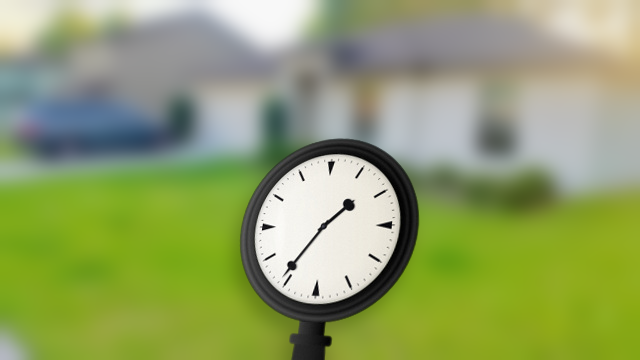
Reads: h=1 m=36
